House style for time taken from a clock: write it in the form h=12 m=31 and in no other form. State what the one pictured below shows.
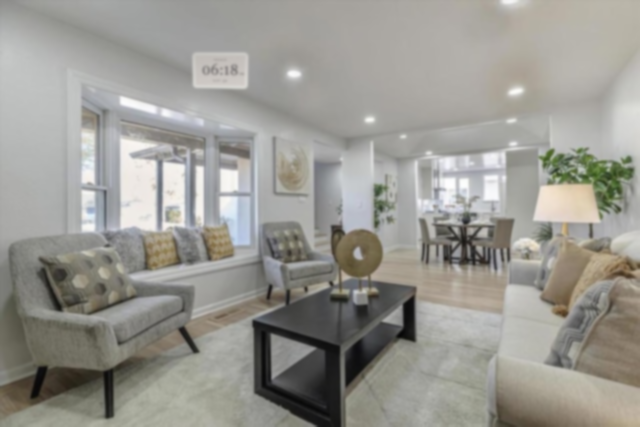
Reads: h=6 m=18
